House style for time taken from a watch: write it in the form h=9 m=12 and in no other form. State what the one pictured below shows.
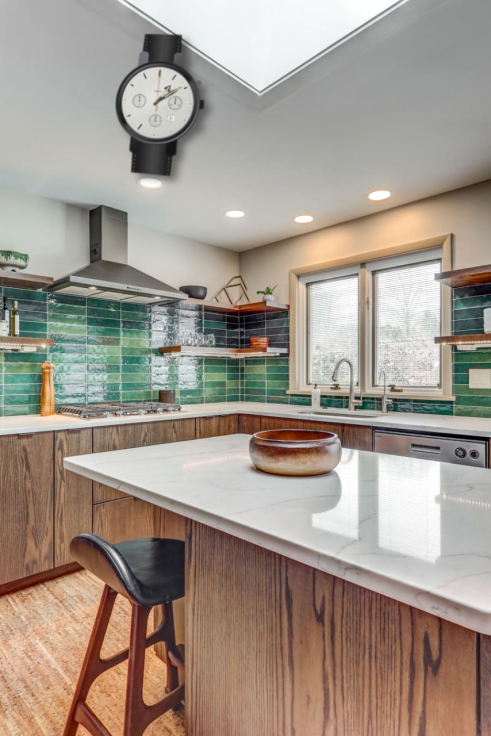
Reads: h=1 m=9
